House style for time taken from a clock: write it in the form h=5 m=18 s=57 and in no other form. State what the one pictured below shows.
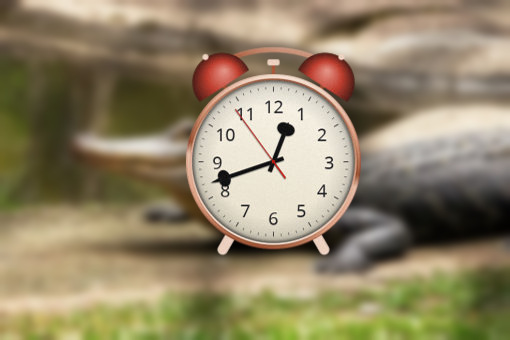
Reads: h=12 m=41 s=54
